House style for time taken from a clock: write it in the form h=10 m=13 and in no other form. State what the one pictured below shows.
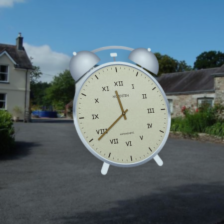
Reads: h=11 m=39
